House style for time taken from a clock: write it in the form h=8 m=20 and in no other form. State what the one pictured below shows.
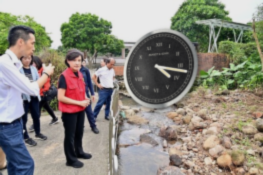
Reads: h=4 m=17
